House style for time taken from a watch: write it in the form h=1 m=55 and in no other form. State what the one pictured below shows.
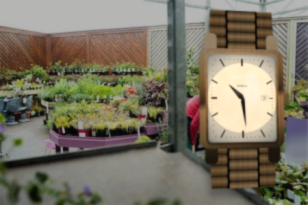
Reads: h=10 m=29
